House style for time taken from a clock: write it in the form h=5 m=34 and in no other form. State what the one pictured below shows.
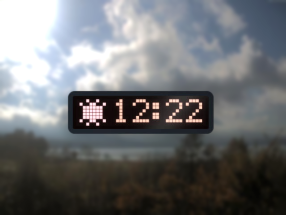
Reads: h=12 m=22
